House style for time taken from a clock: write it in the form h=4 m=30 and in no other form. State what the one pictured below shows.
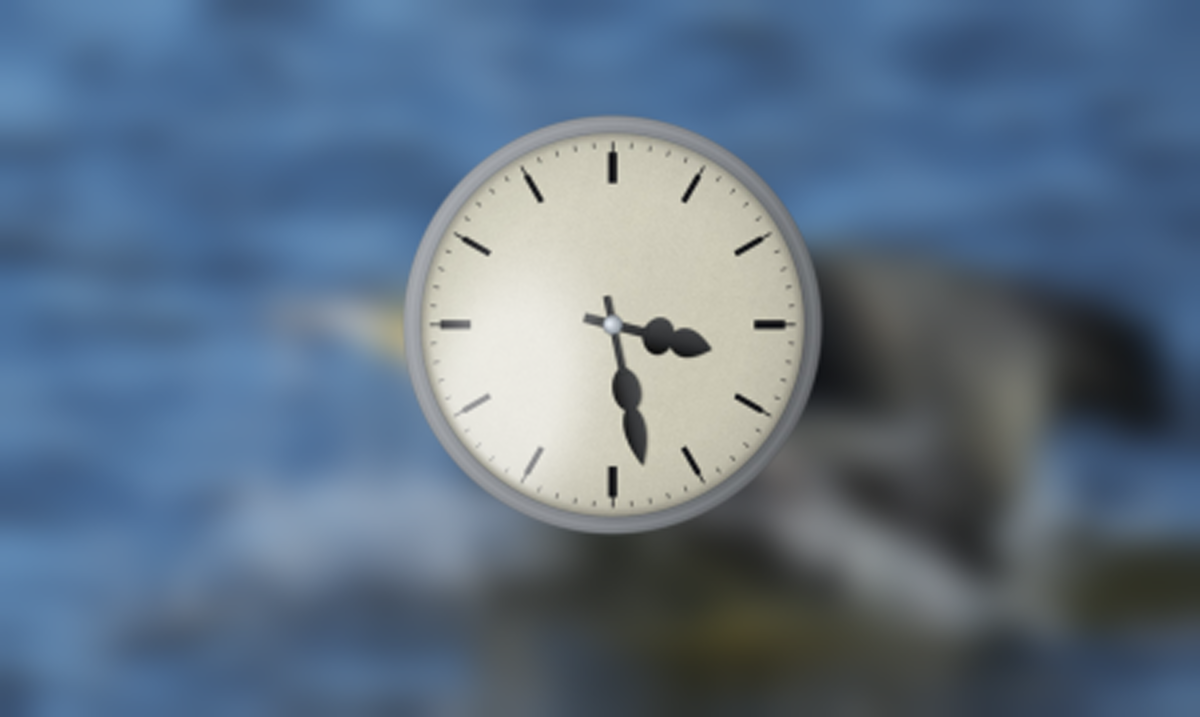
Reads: h=3 m=28
